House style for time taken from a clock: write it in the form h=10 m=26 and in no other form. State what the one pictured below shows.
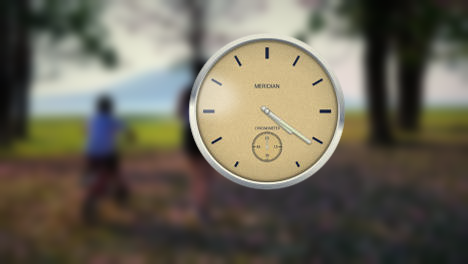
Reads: h=4 m=21
